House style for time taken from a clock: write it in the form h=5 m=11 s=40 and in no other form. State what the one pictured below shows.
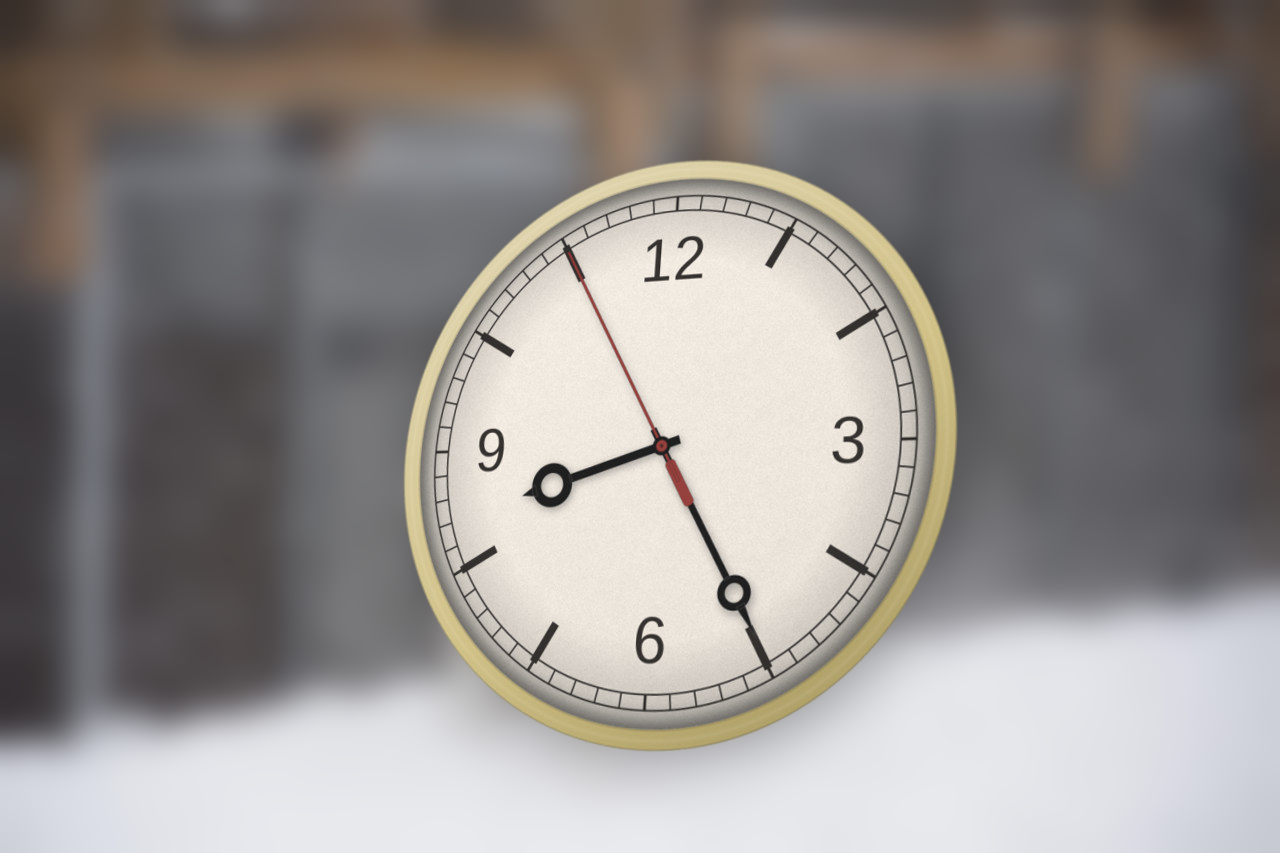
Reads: h=8 m=24 s=55
